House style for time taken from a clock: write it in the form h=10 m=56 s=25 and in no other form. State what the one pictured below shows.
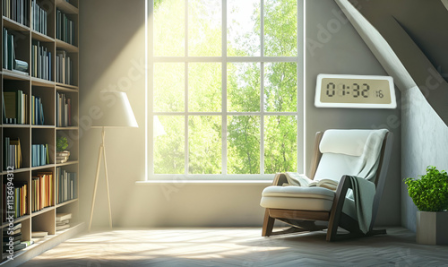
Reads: h=1 m=32 s=16
